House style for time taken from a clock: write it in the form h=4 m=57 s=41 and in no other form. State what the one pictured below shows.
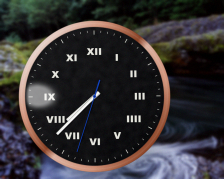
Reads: h=7 m=37 s=33
